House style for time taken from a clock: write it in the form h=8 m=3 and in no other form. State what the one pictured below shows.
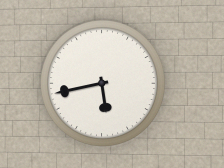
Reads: h=5 m=43
